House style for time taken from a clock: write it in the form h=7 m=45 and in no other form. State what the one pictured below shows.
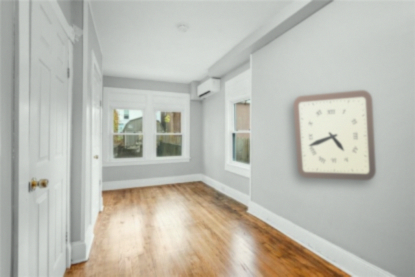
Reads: h=4 m=42
